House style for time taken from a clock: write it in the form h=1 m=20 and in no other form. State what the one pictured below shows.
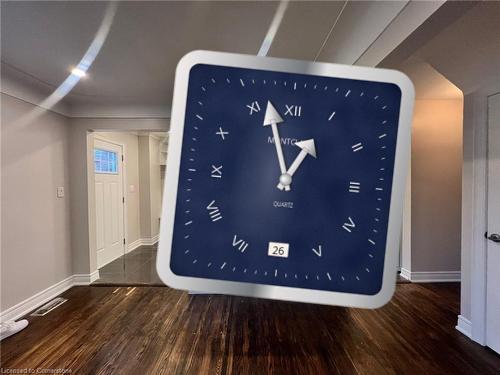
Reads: h=12 m=57
